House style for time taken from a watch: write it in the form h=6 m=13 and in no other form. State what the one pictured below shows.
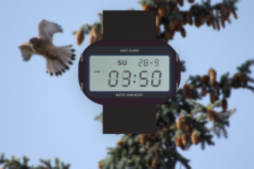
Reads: h=3 m=50
